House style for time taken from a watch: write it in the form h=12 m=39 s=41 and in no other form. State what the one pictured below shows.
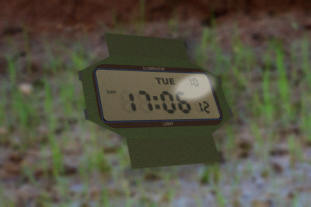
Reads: h=17 m=6 s=12
